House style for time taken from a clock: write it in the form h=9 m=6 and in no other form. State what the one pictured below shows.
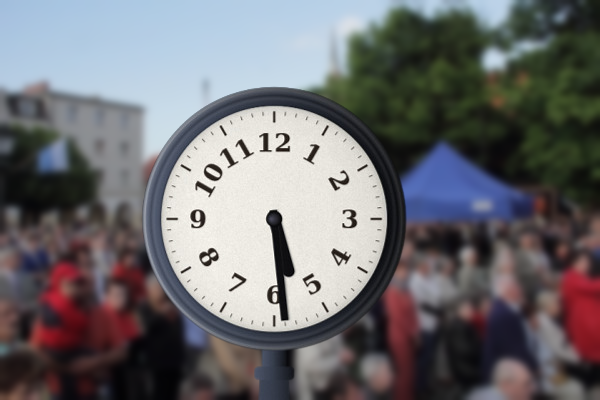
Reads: h=5 m=29
